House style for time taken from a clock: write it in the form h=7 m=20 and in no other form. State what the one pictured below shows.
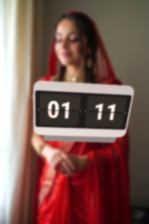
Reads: h=1 m=11
